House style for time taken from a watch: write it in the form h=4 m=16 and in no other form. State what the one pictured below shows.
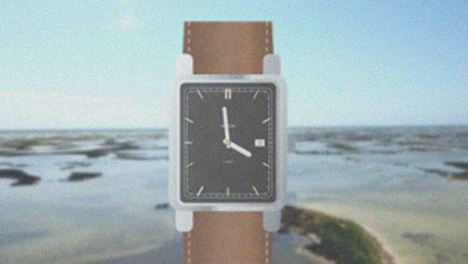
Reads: h=3 m=59
